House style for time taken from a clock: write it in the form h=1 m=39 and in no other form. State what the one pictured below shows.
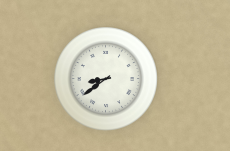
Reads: h=8 m=39
